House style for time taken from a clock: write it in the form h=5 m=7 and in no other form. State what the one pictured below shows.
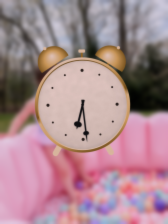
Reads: h=6 m=29
